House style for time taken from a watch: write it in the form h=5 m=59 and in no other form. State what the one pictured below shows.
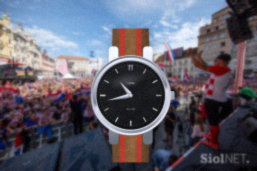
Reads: h=10 m=43
